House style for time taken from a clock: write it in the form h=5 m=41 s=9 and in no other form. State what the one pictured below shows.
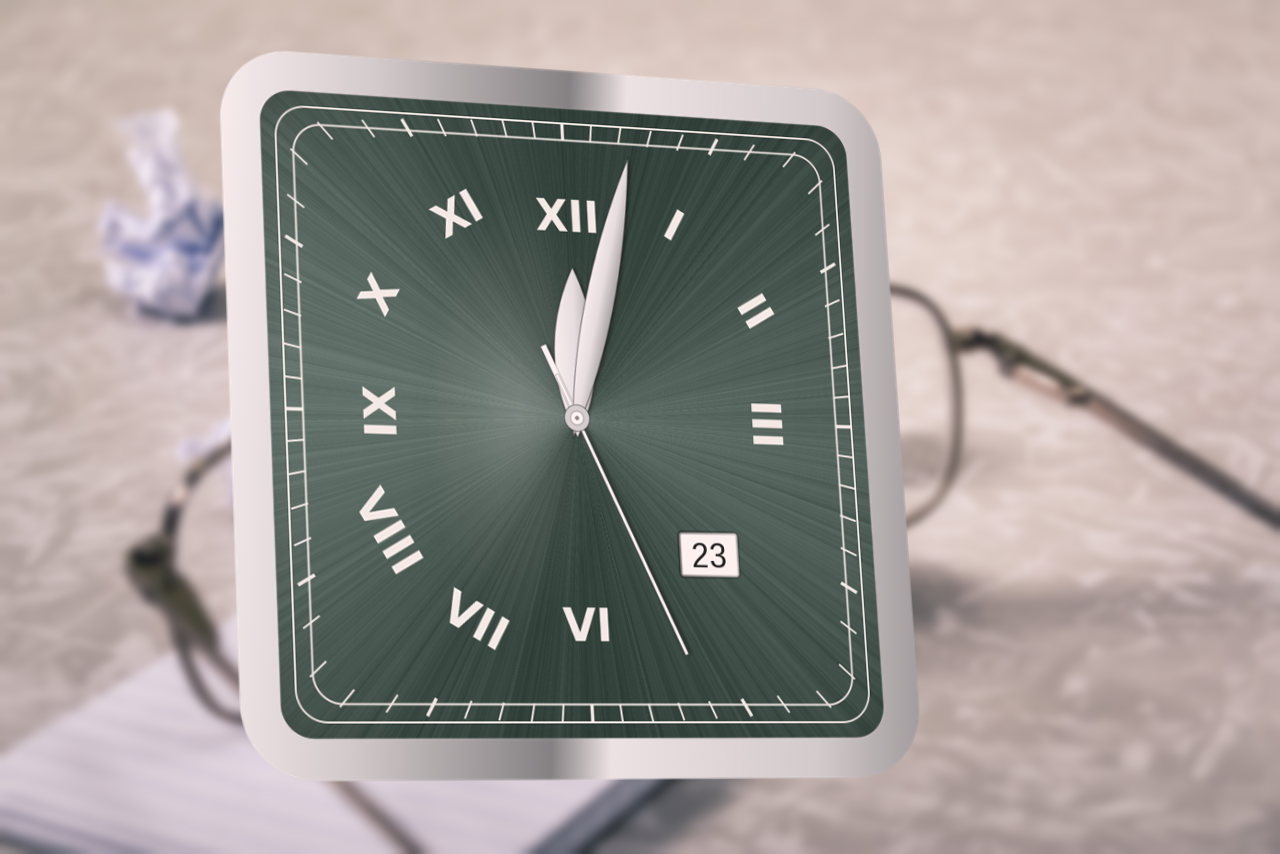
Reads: h=12 m=2 s=26
